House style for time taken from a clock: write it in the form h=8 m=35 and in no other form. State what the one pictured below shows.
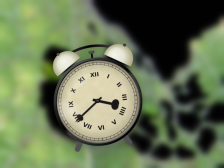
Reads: h=3 m=39
